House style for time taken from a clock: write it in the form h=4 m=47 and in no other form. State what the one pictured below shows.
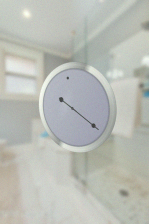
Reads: h=10 m=22
